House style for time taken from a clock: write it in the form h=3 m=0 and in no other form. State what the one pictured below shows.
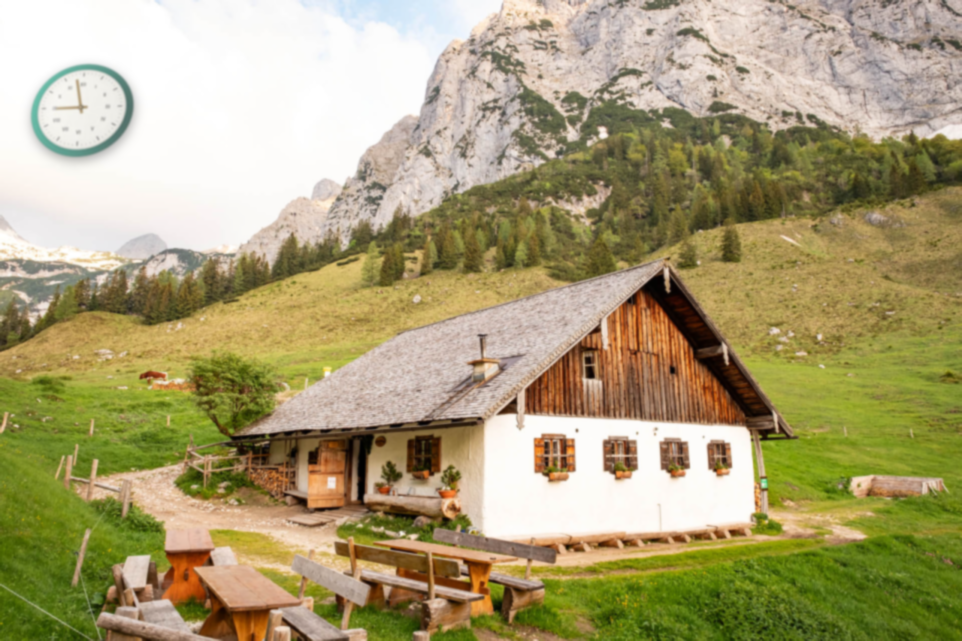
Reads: h=8 m=58
